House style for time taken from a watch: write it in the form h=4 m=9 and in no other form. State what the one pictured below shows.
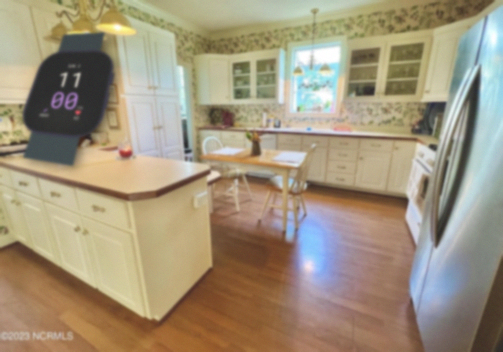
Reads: h=11 m=0
